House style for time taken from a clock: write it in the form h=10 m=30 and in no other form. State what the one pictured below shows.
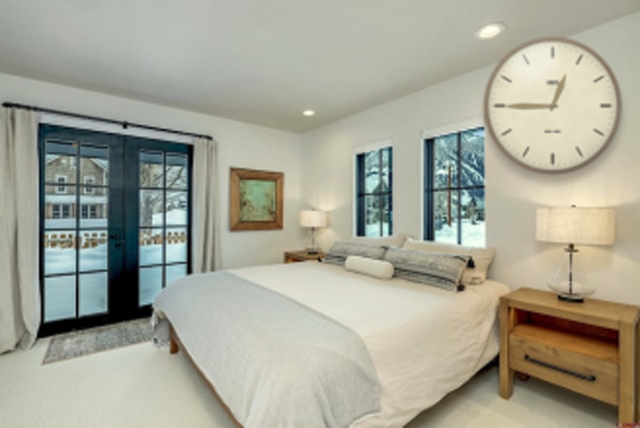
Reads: h=12 m=45
